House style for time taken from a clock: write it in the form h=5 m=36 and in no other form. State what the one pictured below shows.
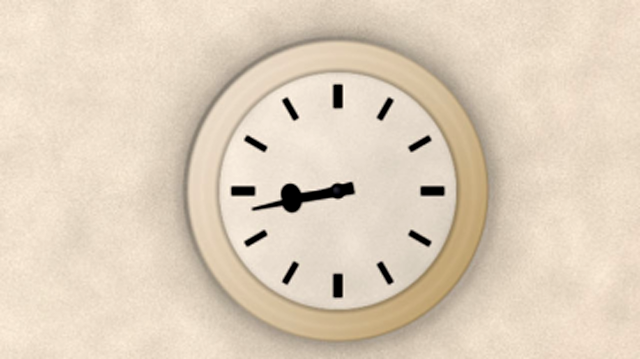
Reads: h=8 m=43
